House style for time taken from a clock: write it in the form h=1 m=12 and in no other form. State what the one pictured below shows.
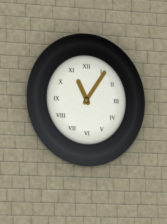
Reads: h=11 m=6
